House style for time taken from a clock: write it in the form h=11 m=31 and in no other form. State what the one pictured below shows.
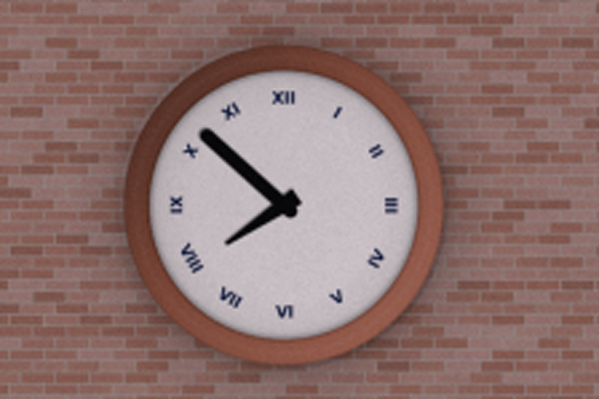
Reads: h=7 m=52
